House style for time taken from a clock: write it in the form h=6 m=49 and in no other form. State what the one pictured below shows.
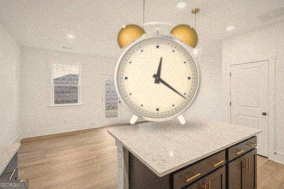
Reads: h=12 m=21
